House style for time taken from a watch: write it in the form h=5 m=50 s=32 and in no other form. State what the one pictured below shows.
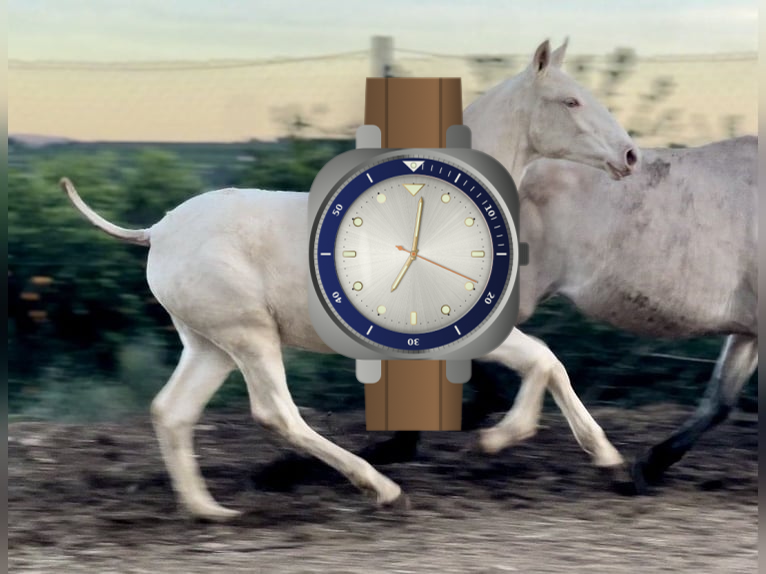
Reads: h=7 m=1 s=19
